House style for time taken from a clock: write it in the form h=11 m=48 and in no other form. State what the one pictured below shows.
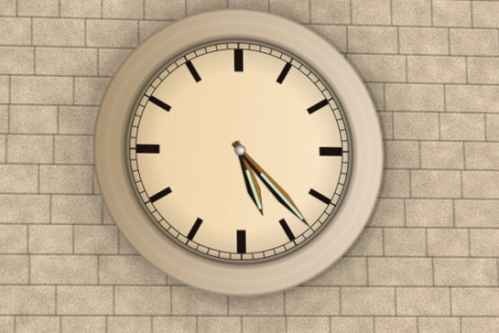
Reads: h=5 m=23
